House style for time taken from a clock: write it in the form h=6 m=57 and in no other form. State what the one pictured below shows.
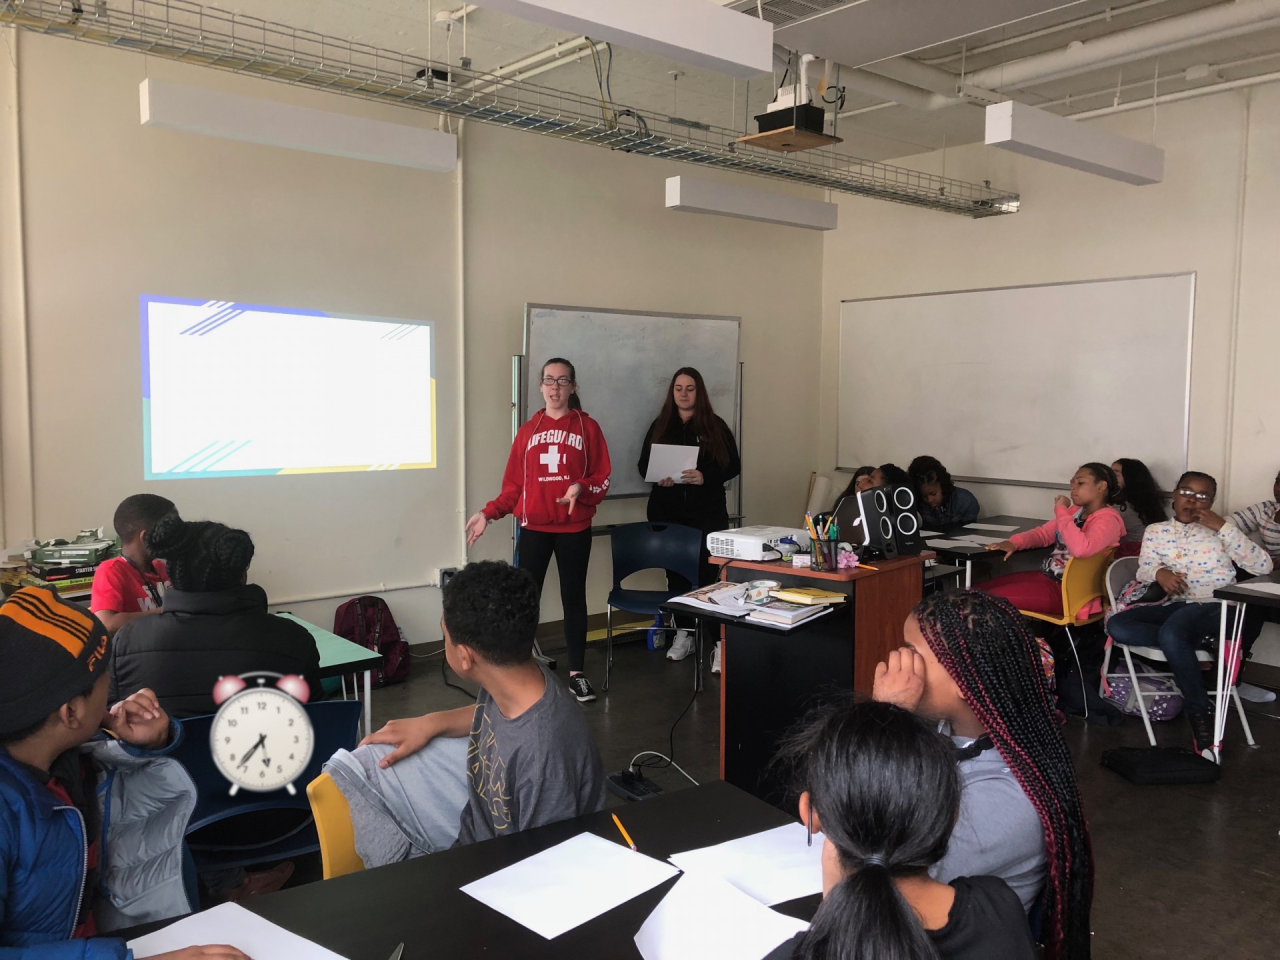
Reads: h=5 m=37
